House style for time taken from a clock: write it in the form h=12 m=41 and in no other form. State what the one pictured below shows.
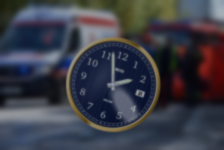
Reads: h=1 m=57
